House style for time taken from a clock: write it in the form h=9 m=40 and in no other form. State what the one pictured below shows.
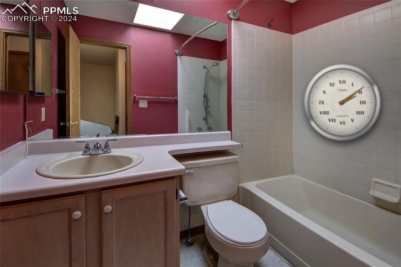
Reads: h=2 m=9
